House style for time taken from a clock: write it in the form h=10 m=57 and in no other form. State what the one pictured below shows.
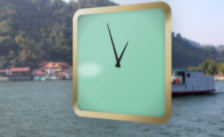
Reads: h=12 m=57
